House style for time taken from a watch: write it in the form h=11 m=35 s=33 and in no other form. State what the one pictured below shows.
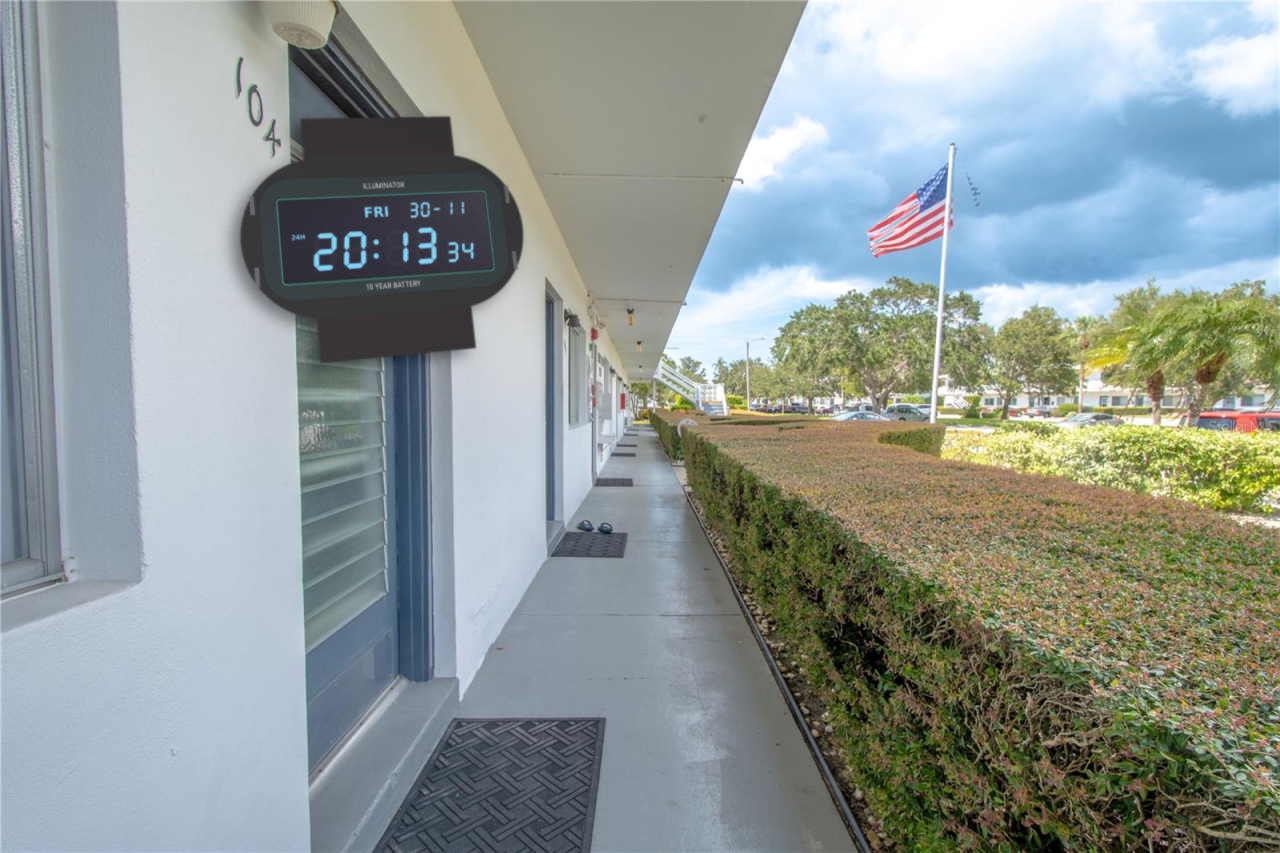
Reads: h=20 m=13 s=34
